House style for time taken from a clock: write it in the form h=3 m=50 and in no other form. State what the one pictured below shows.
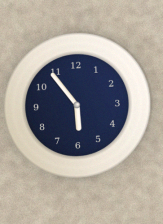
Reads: h=5 m=54
